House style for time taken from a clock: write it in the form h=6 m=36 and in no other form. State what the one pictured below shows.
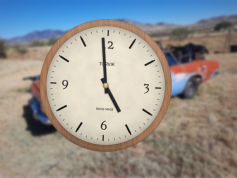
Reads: h=4 m=59
